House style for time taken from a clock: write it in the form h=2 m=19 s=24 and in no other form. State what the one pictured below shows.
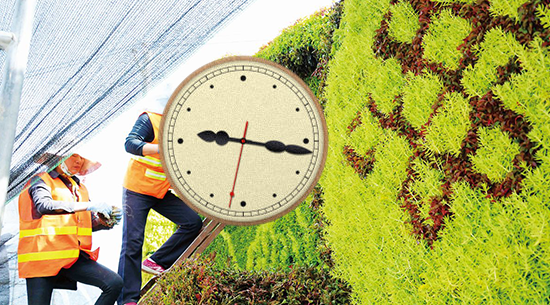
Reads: h=9 m=16 s=32
